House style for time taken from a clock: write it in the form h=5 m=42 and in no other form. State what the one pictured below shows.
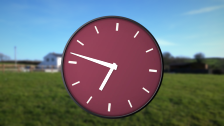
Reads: h=6 m=47
